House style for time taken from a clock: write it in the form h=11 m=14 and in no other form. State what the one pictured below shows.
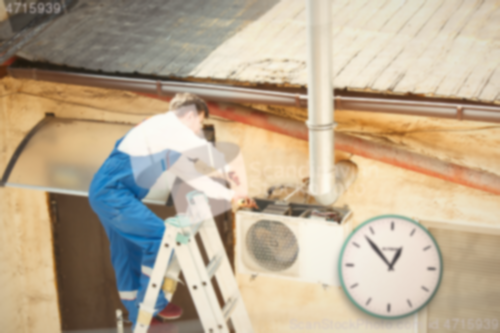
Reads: h=12 m=53
